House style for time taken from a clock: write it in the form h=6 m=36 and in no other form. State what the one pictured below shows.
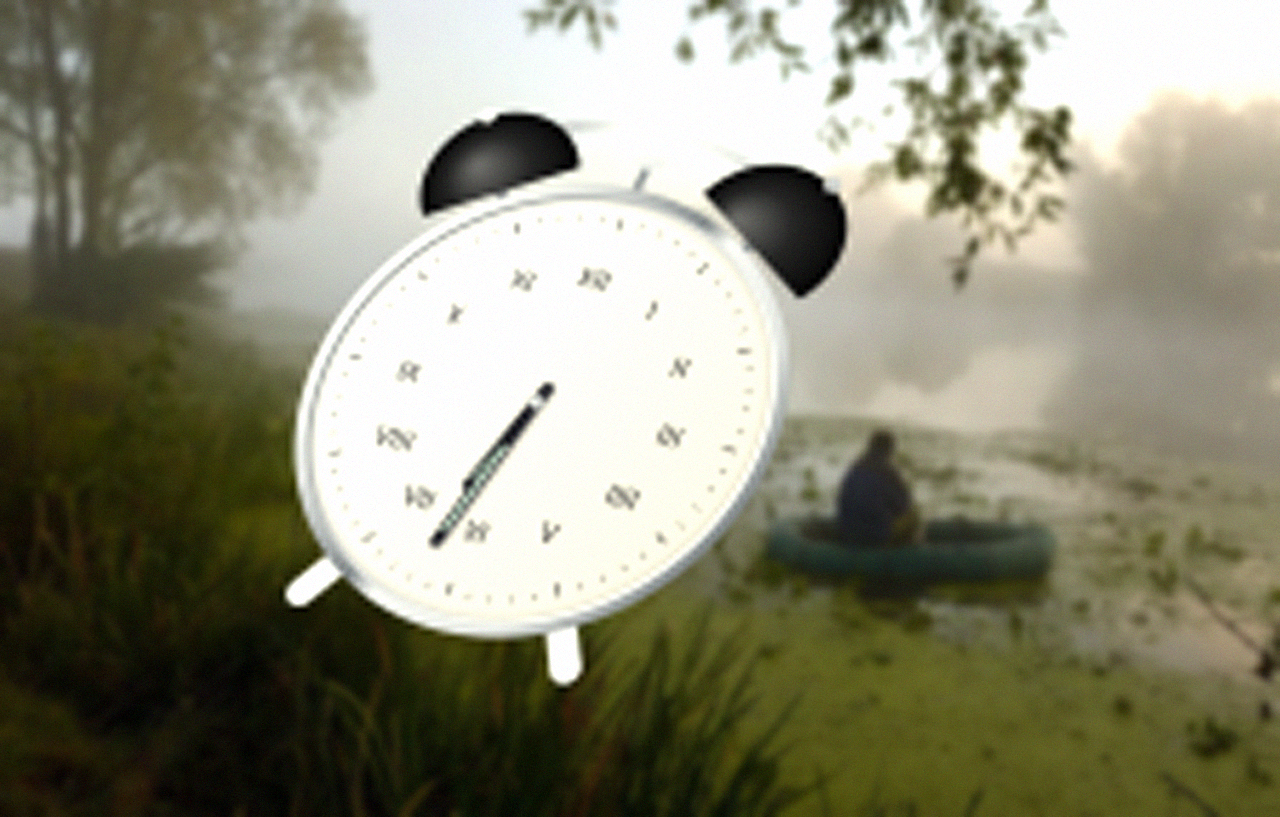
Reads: h=6 m=32
